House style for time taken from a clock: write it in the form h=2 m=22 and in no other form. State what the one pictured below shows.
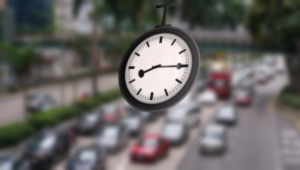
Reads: h=8 m=15
